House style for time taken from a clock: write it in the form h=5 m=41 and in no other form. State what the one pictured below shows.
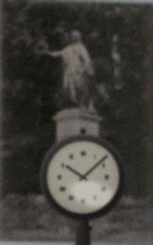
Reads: h=10 m=8
